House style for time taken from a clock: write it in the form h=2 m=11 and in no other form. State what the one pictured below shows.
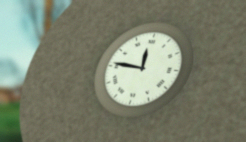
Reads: h=11 m=46
